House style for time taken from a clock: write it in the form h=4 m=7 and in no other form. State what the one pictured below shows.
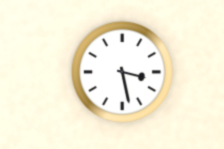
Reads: h=3 m=28
